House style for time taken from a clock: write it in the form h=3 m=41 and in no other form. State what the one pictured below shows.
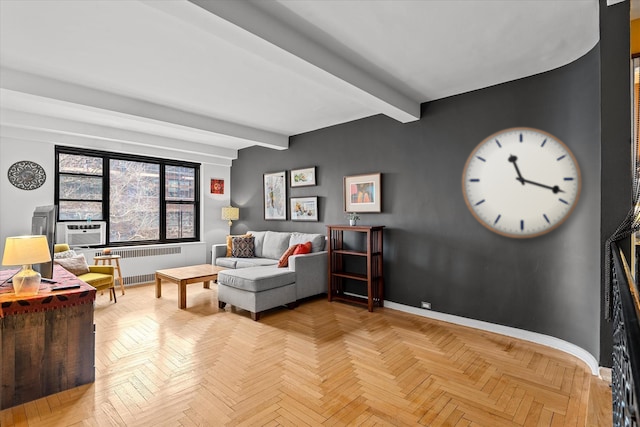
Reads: h=11 m=18
